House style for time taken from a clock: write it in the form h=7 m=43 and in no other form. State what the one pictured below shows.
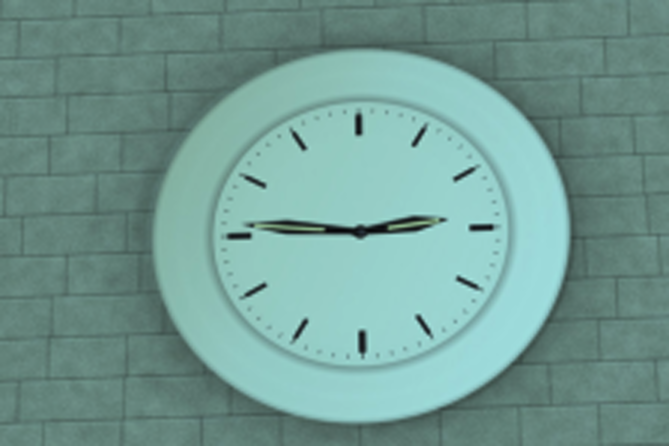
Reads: h=2 m=46
